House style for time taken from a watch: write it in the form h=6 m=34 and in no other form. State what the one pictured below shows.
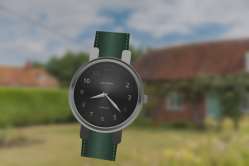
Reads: h=8 m=22
